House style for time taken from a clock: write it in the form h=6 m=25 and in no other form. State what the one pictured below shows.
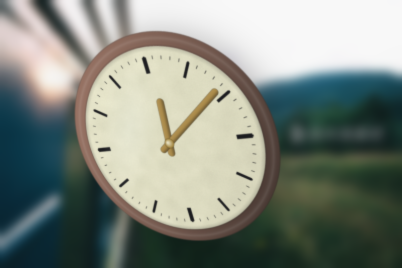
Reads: h=12 m=9
